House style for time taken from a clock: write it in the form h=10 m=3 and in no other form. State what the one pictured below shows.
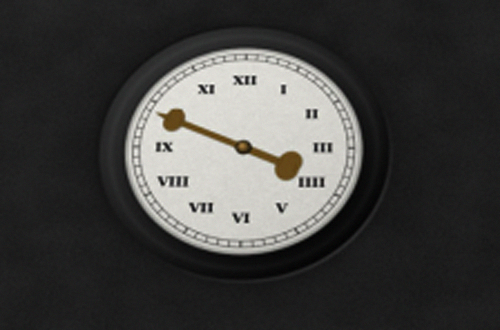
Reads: h=3 m=49
